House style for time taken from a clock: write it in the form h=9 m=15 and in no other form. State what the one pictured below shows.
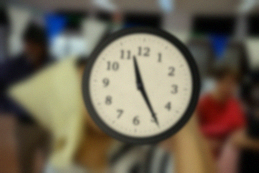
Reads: h=11 m=25
